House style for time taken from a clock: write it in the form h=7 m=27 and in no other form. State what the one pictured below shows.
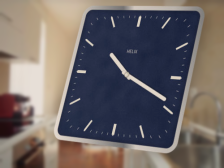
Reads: h=10 m=19
